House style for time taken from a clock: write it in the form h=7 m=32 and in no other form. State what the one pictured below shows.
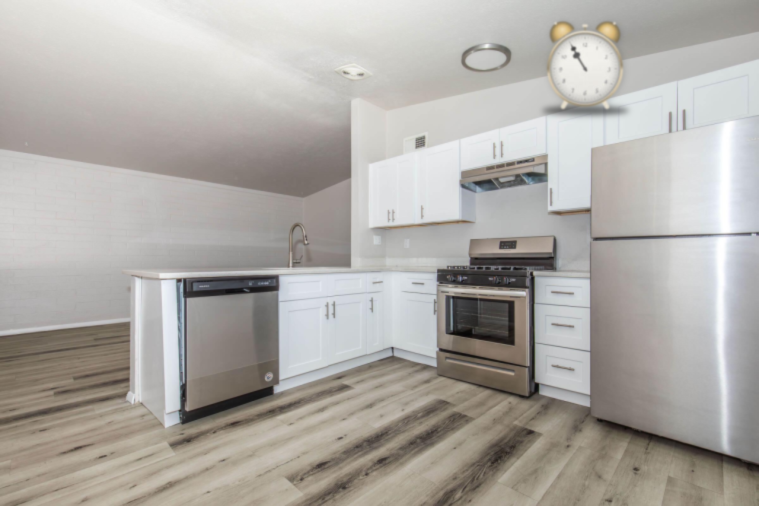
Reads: h=10 m=55
